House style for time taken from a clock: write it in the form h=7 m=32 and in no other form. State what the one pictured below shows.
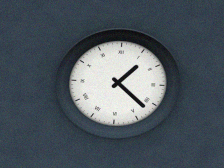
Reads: h=1 m=22
